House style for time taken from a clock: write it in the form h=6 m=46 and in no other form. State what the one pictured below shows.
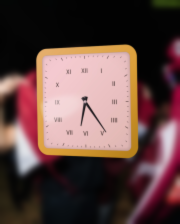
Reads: h=6 m=24
